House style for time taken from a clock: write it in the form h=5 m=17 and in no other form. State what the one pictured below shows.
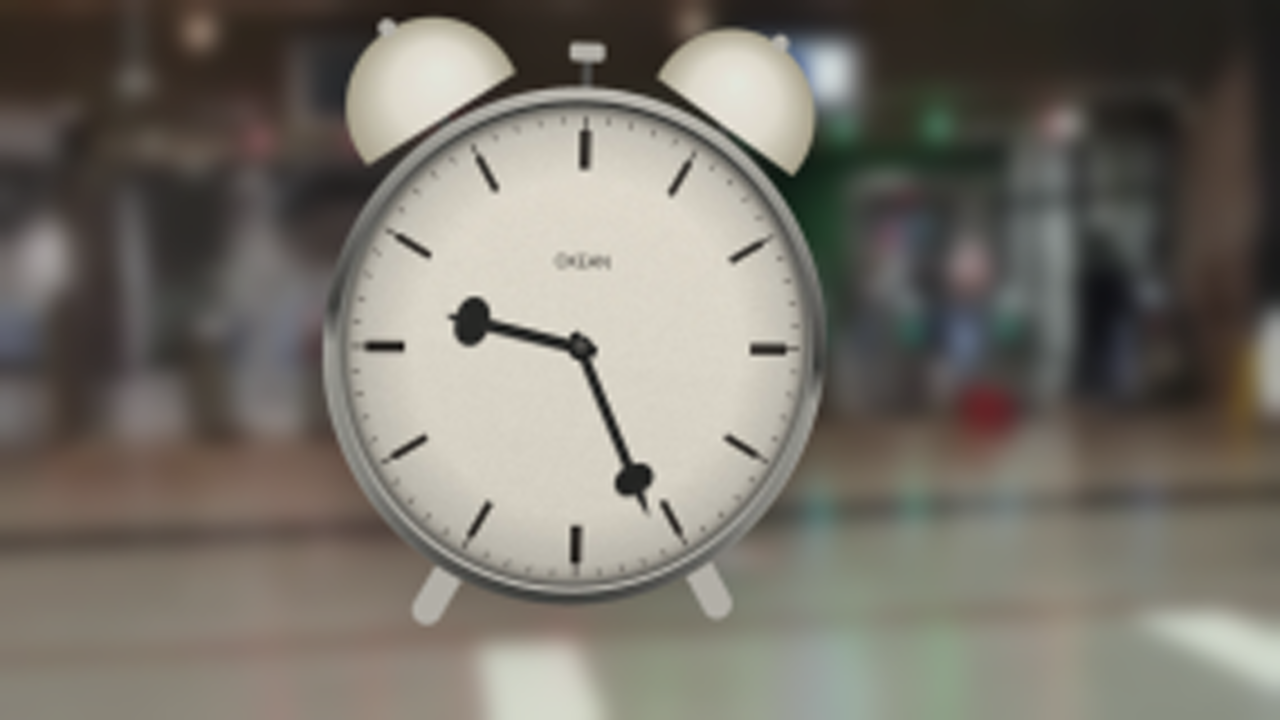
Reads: h=9 m=26
